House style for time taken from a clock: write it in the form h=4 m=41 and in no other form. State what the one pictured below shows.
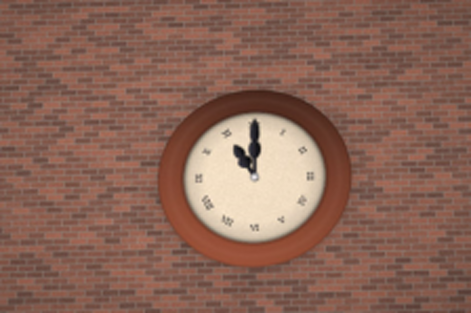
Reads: h=11 m=0
